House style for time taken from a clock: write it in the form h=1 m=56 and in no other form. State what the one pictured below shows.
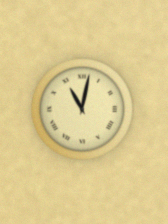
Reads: h=11 m=2
